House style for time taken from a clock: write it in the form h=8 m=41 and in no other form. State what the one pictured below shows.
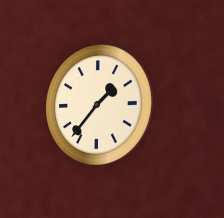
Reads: h=1 m=37
